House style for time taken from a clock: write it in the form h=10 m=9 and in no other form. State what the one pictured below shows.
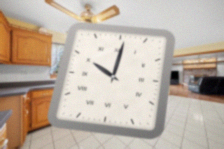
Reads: h=10 m=1
